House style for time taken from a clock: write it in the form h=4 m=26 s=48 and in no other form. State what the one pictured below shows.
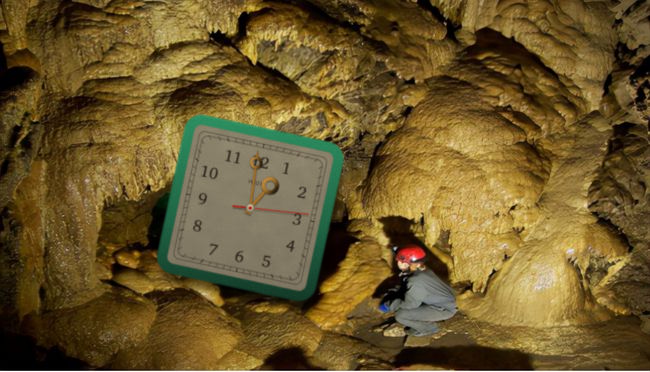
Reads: h=12 m=59 s=14
